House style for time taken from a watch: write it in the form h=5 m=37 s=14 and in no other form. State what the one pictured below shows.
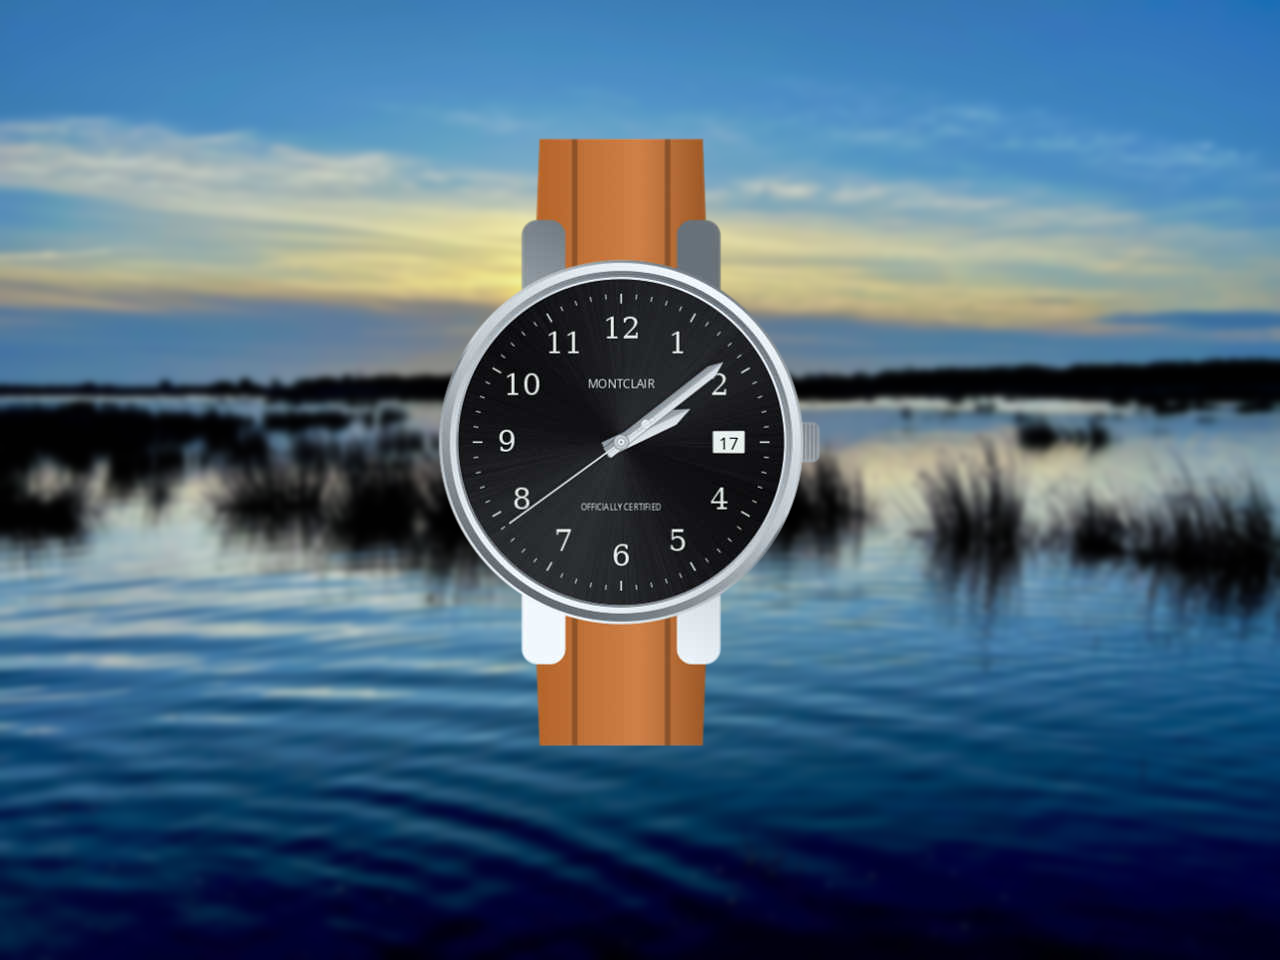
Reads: h=2 m=8 s=39
